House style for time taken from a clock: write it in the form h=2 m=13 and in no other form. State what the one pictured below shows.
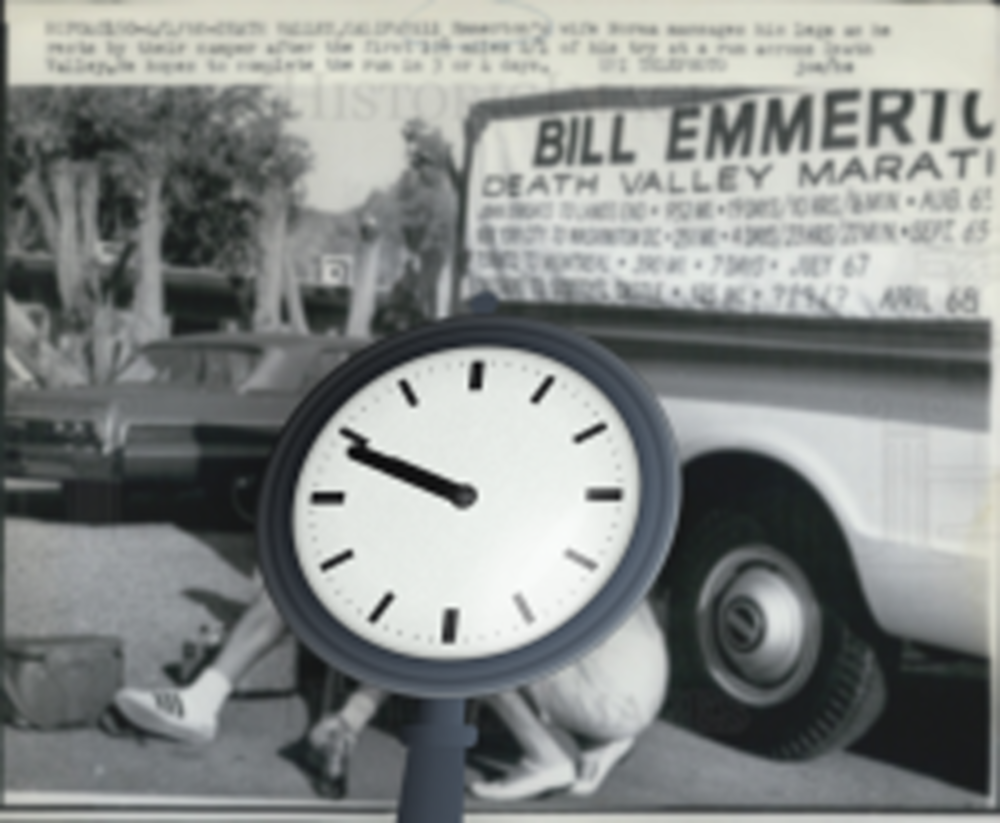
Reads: h=9 m=49
